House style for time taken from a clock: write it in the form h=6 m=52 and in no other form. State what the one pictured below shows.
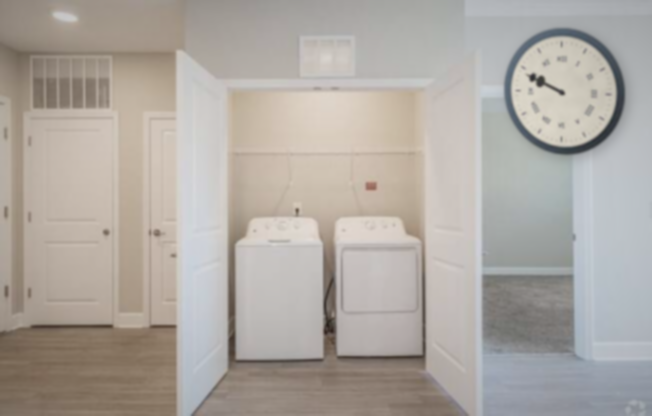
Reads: h=9 m=49
